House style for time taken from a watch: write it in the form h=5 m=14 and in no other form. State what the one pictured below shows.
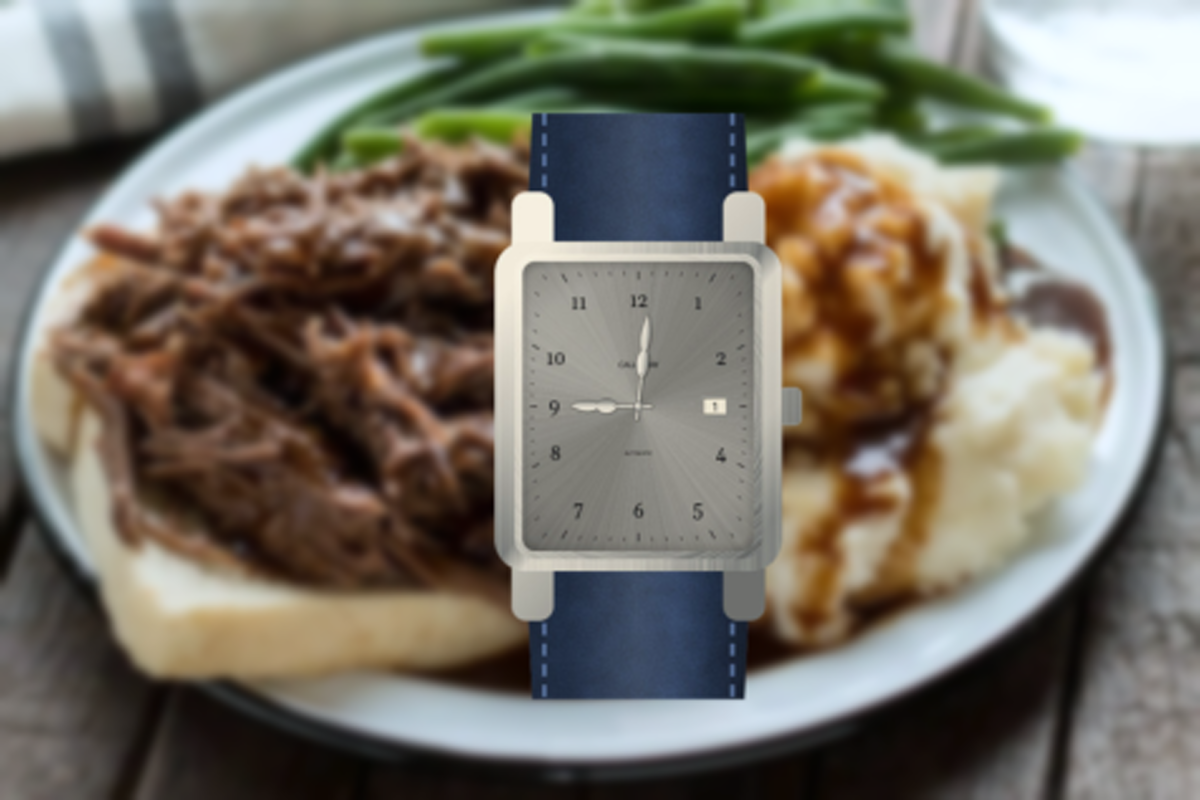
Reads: h=9 m=1
